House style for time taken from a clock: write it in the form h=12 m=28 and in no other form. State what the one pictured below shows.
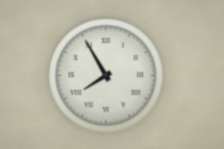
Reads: h=7 m=55
